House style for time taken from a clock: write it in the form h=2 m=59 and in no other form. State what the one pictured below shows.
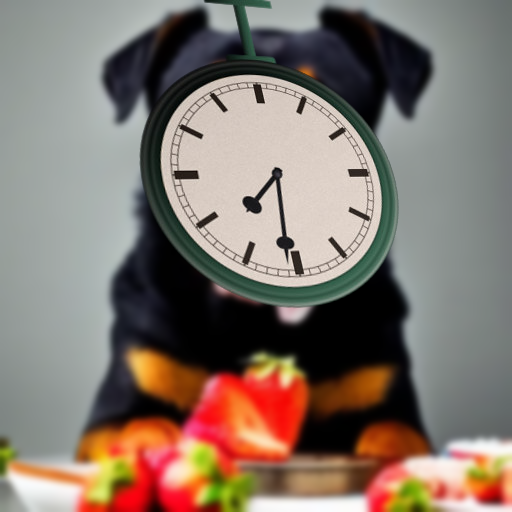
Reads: h=7 m=31
